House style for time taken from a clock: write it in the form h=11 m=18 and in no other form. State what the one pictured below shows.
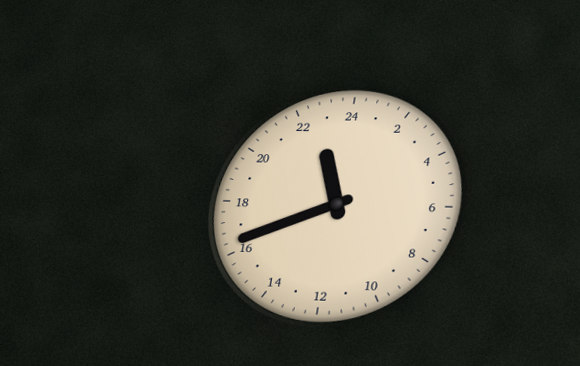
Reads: h=22 m=41
